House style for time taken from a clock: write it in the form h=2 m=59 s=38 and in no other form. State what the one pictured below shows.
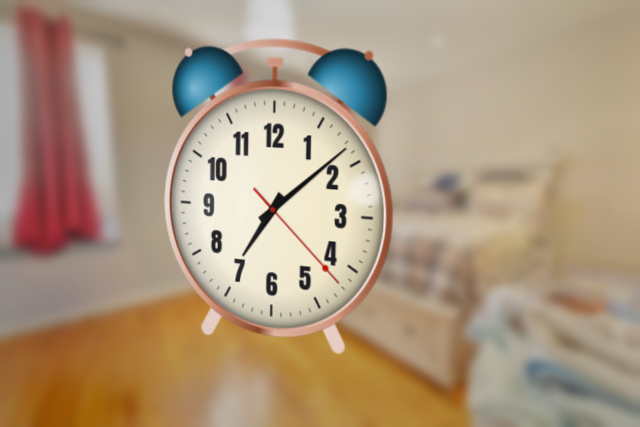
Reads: h=7 m=8 s=22
